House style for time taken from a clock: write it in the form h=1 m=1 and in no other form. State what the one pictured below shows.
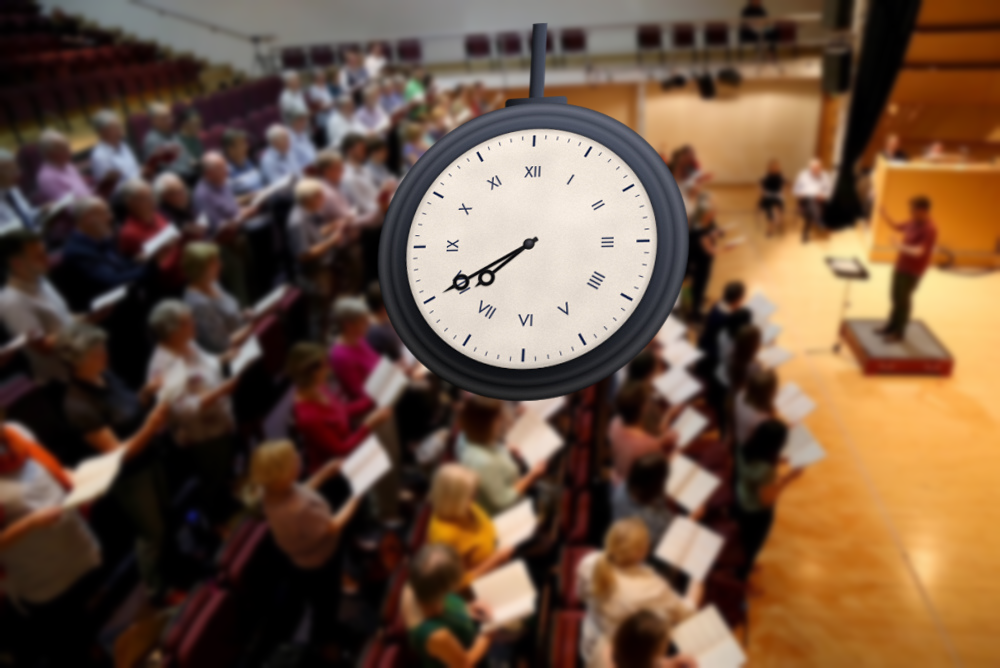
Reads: h=7 m=40
